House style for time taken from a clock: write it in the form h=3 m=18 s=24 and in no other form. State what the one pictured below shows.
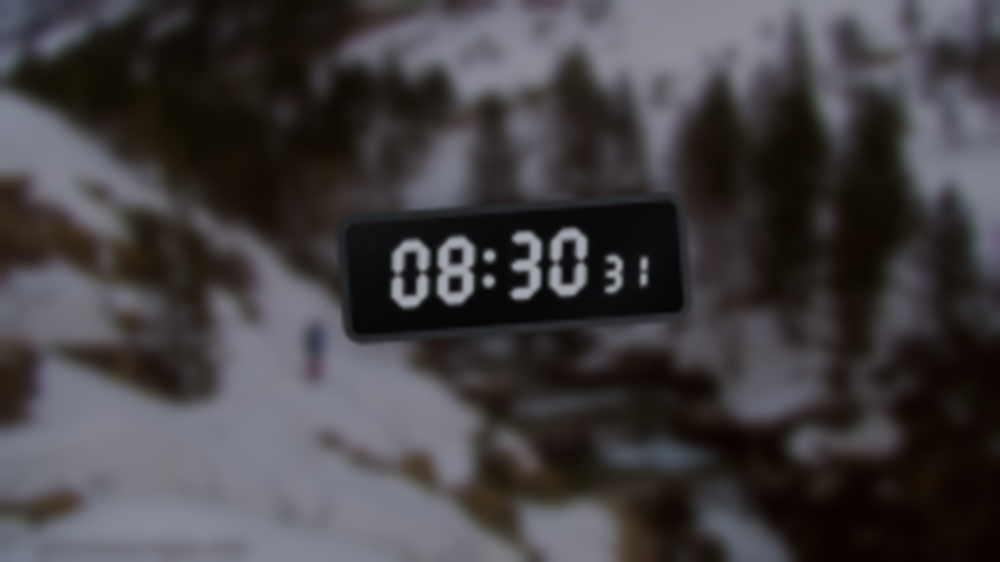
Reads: h=8 m=30 s=31
